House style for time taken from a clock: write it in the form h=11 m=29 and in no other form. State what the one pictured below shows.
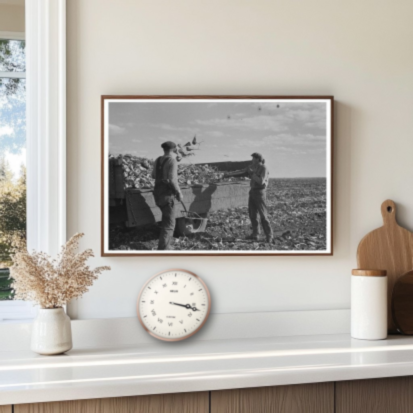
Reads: h=3 m=17
